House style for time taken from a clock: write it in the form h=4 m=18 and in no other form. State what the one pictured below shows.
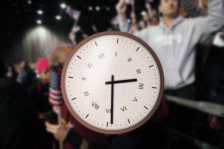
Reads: h=3 m=34
